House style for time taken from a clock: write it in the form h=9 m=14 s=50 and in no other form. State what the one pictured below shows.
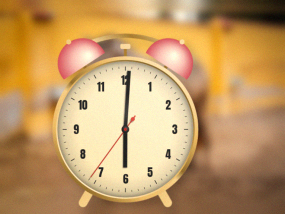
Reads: h=6 m=0 s=36
